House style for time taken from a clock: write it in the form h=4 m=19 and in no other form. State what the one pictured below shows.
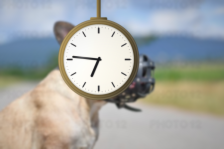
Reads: h=6 m=46
